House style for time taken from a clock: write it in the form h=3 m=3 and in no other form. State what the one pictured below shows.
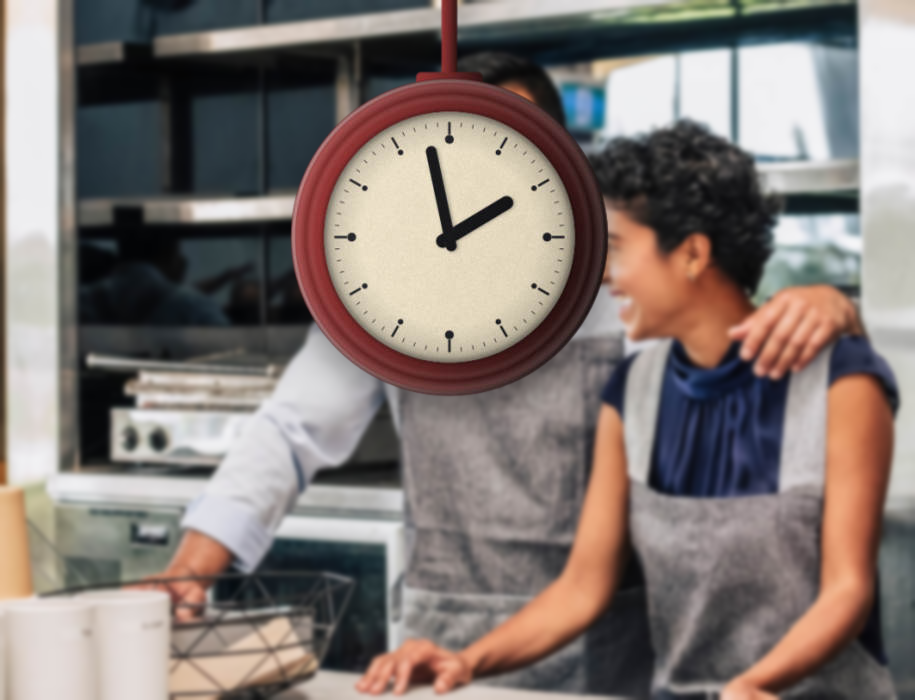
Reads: h=1 m=58
